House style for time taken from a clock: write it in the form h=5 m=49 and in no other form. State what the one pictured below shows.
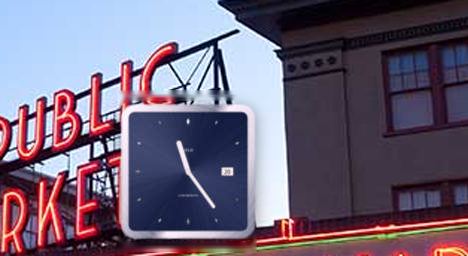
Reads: h=11 m=24
